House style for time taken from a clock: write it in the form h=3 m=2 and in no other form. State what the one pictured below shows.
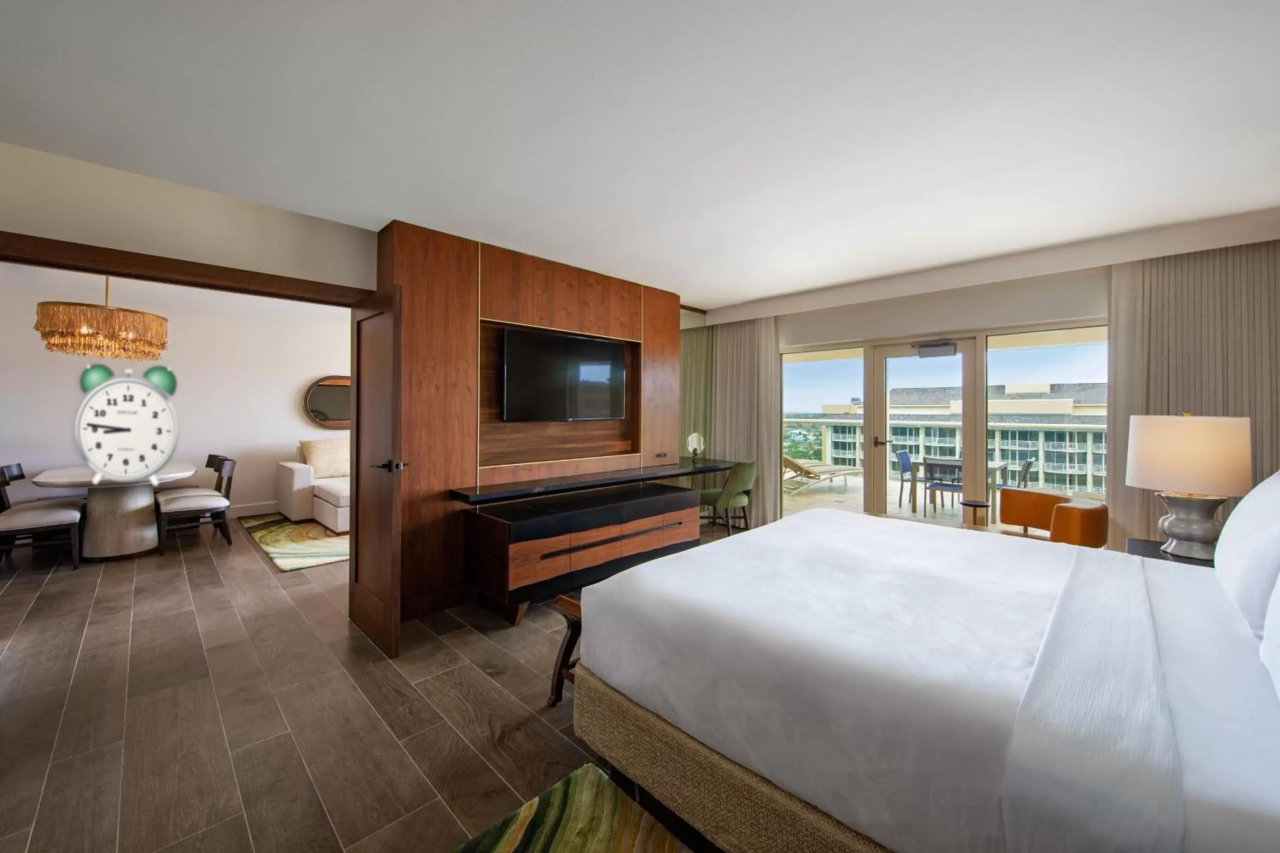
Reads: h=8 m=46
